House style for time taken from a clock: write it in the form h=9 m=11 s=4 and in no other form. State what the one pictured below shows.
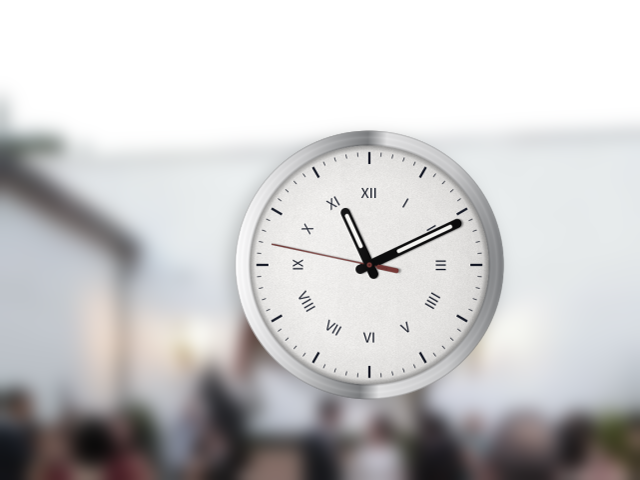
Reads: h=11 m=10 s=47
